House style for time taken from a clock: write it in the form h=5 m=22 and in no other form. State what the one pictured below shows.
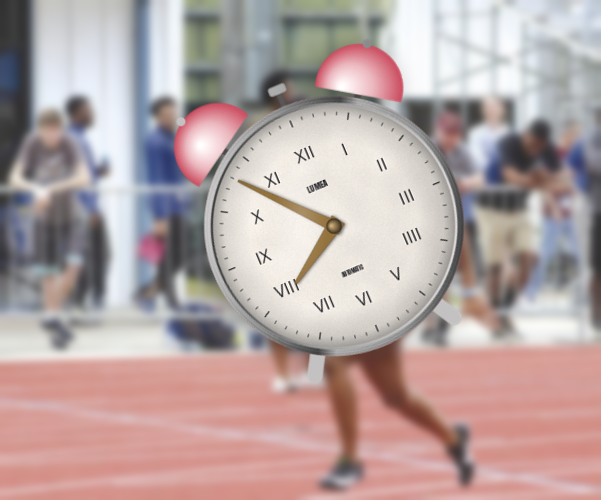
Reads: h=7 m=53
